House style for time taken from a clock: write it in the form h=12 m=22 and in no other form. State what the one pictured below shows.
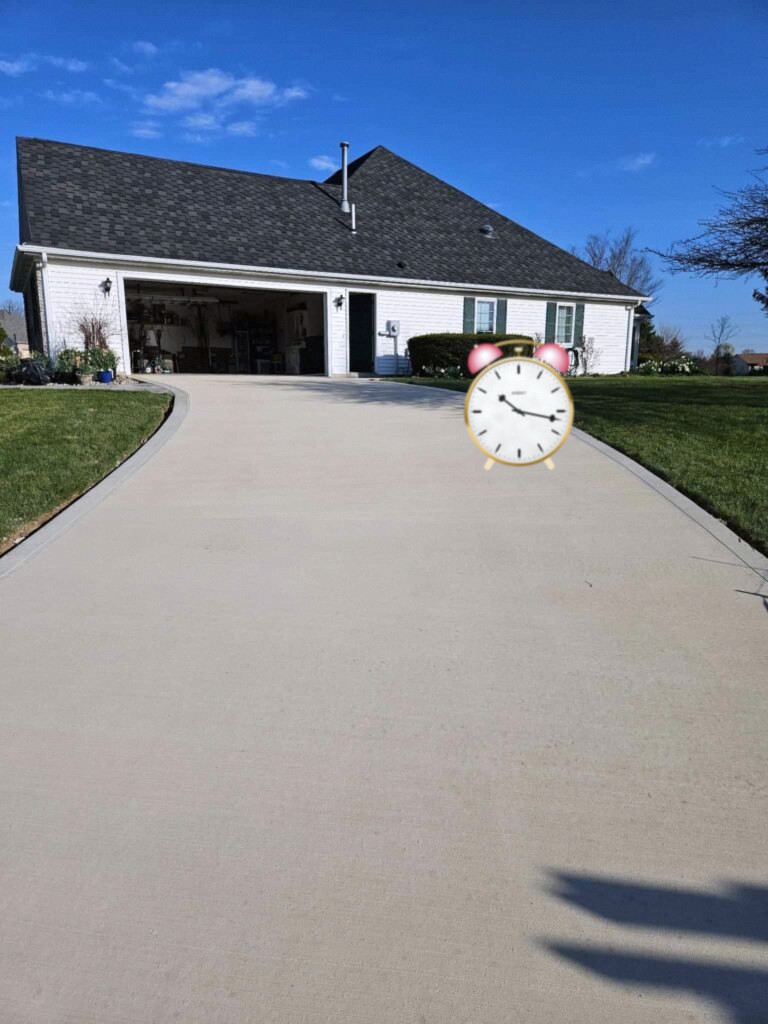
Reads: h=10 m=17
